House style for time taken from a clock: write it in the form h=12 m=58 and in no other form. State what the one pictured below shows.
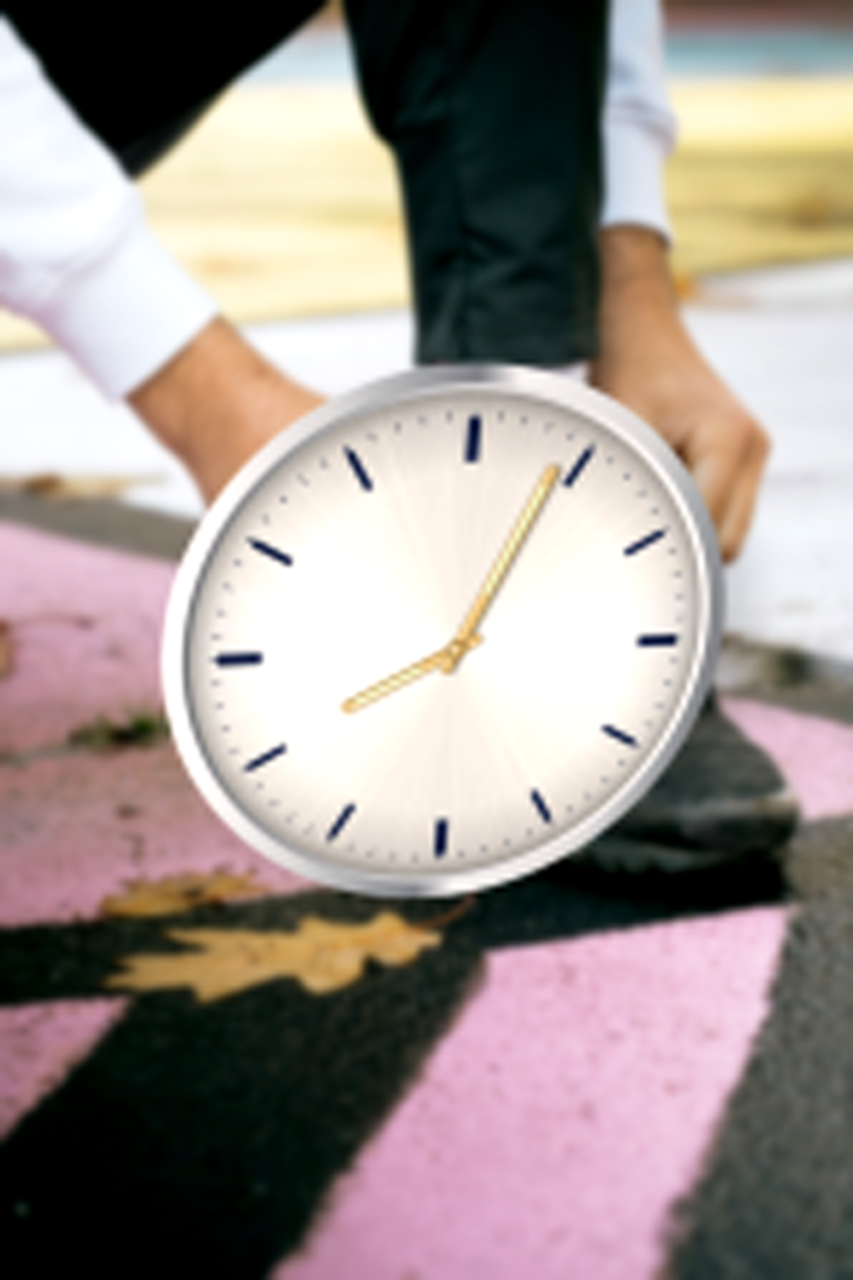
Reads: h=8 m=4
